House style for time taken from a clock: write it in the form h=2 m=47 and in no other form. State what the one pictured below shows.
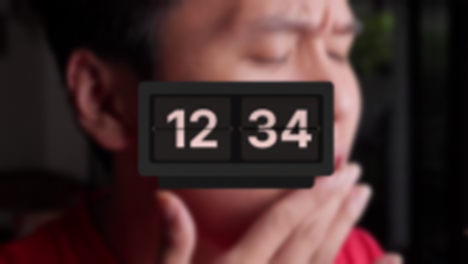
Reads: h=12 m=34
